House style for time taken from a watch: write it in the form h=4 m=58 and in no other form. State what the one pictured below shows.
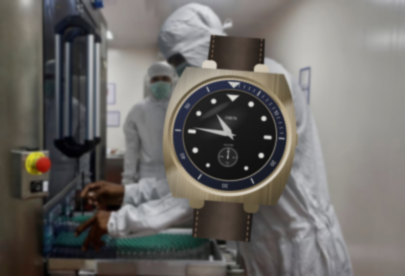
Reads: h=10 m=46
